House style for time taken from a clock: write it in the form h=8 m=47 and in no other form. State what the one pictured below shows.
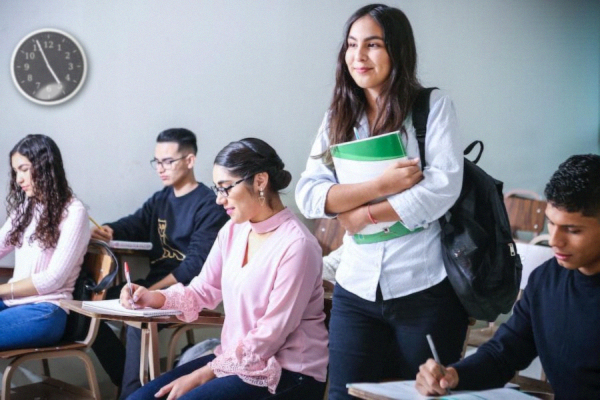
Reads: h=4 m=56
